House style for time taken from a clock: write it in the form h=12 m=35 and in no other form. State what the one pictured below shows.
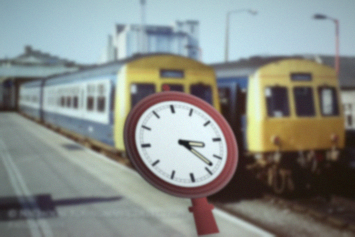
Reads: h=3 m=23
